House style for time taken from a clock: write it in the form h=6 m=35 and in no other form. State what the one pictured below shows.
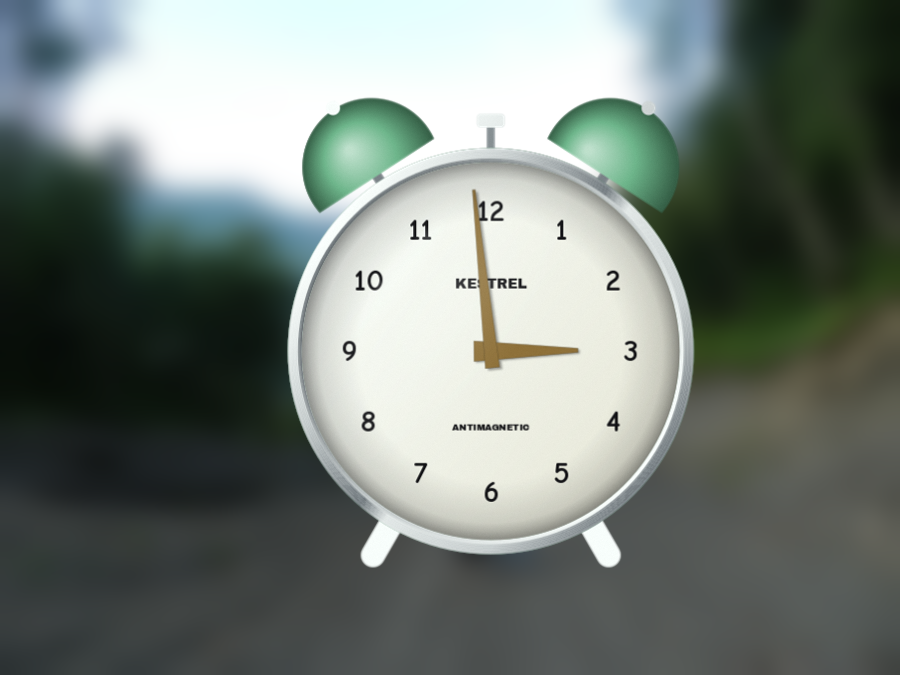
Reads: h=2 m=59
